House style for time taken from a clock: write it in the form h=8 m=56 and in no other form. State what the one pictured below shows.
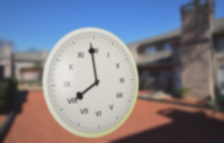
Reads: h=7 m=59
